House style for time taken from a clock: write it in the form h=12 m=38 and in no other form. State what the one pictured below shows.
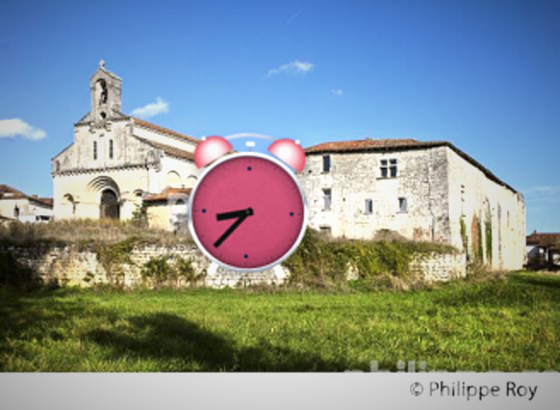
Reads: h=8 m=37
